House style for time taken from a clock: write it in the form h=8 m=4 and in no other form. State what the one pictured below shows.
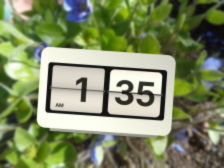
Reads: h=1 m=35
